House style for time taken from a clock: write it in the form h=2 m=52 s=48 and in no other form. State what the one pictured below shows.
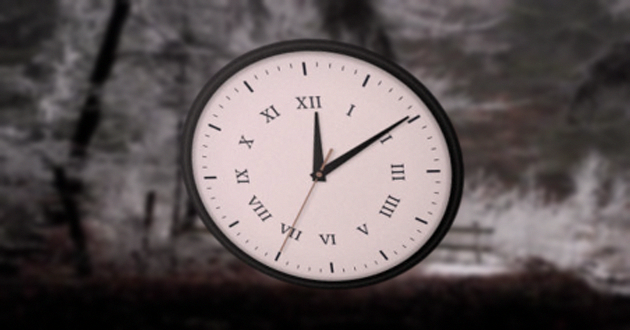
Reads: h=12 m=9 s=35
